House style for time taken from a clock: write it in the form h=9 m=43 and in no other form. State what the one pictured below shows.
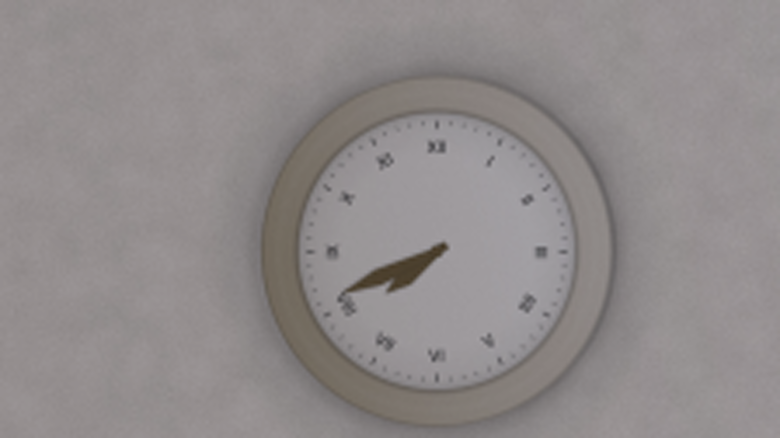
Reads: h=7 m=41
